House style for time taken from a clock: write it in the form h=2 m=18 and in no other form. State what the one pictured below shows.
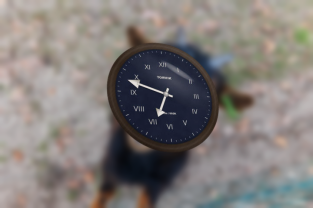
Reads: h=6 m=48
